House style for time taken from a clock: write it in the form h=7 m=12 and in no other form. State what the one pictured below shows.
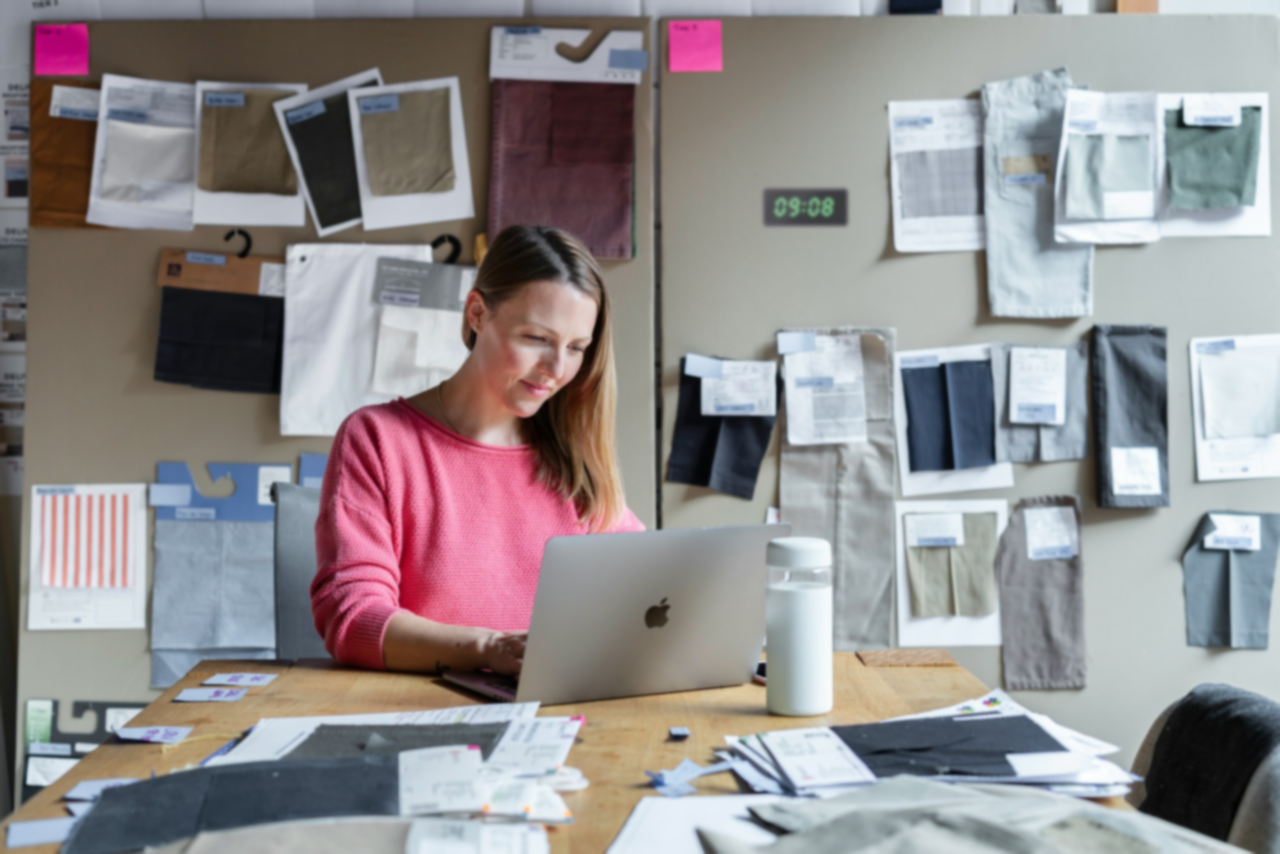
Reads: h=9 m=8
